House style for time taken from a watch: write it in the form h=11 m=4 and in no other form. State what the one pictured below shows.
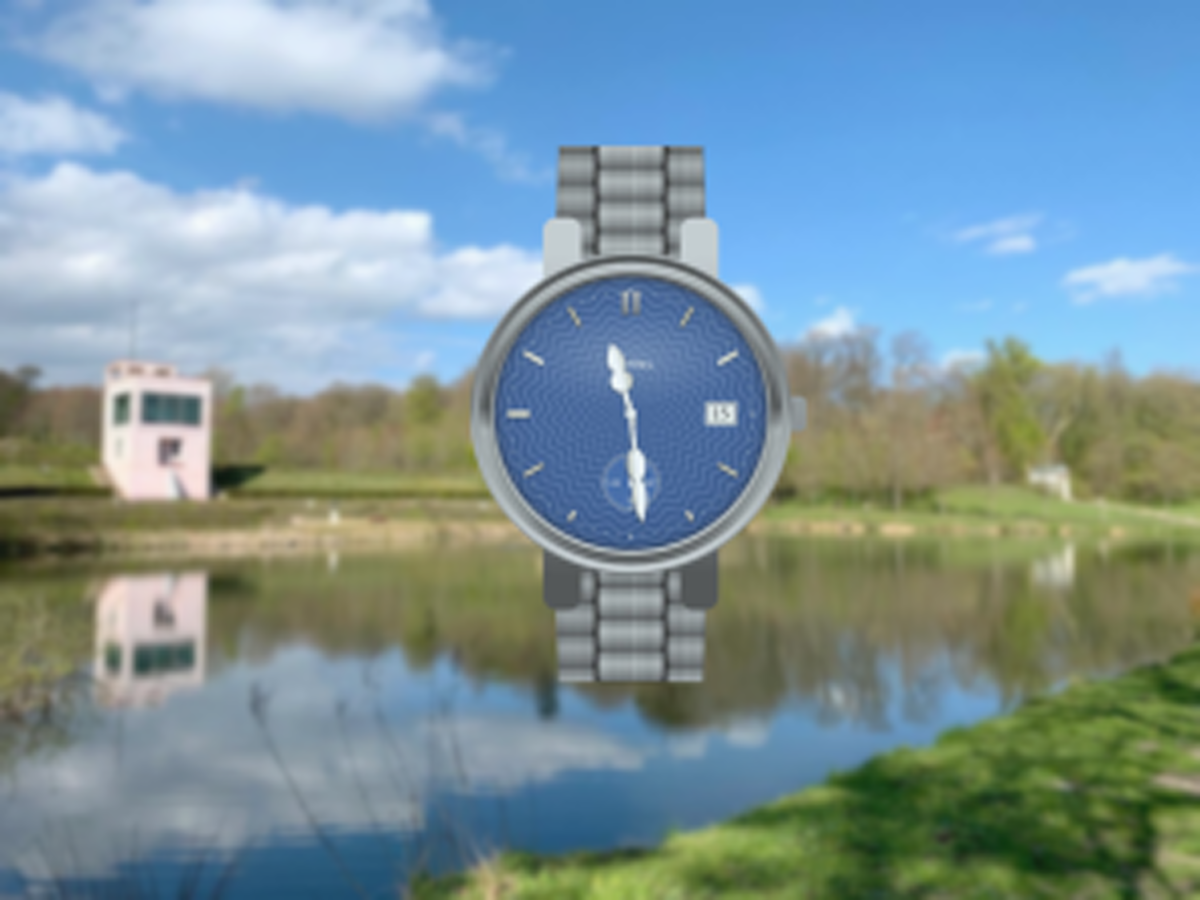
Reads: h=11 m=29
